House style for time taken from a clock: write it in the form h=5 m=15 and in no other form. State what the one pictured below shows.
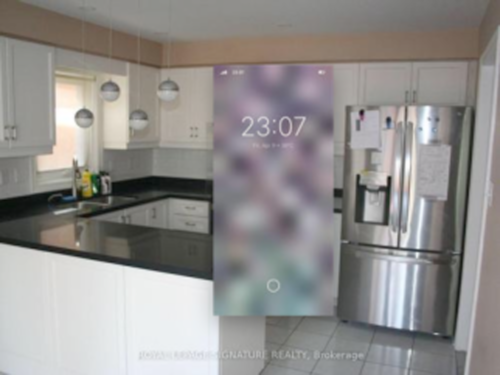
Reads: h=23 m=7
